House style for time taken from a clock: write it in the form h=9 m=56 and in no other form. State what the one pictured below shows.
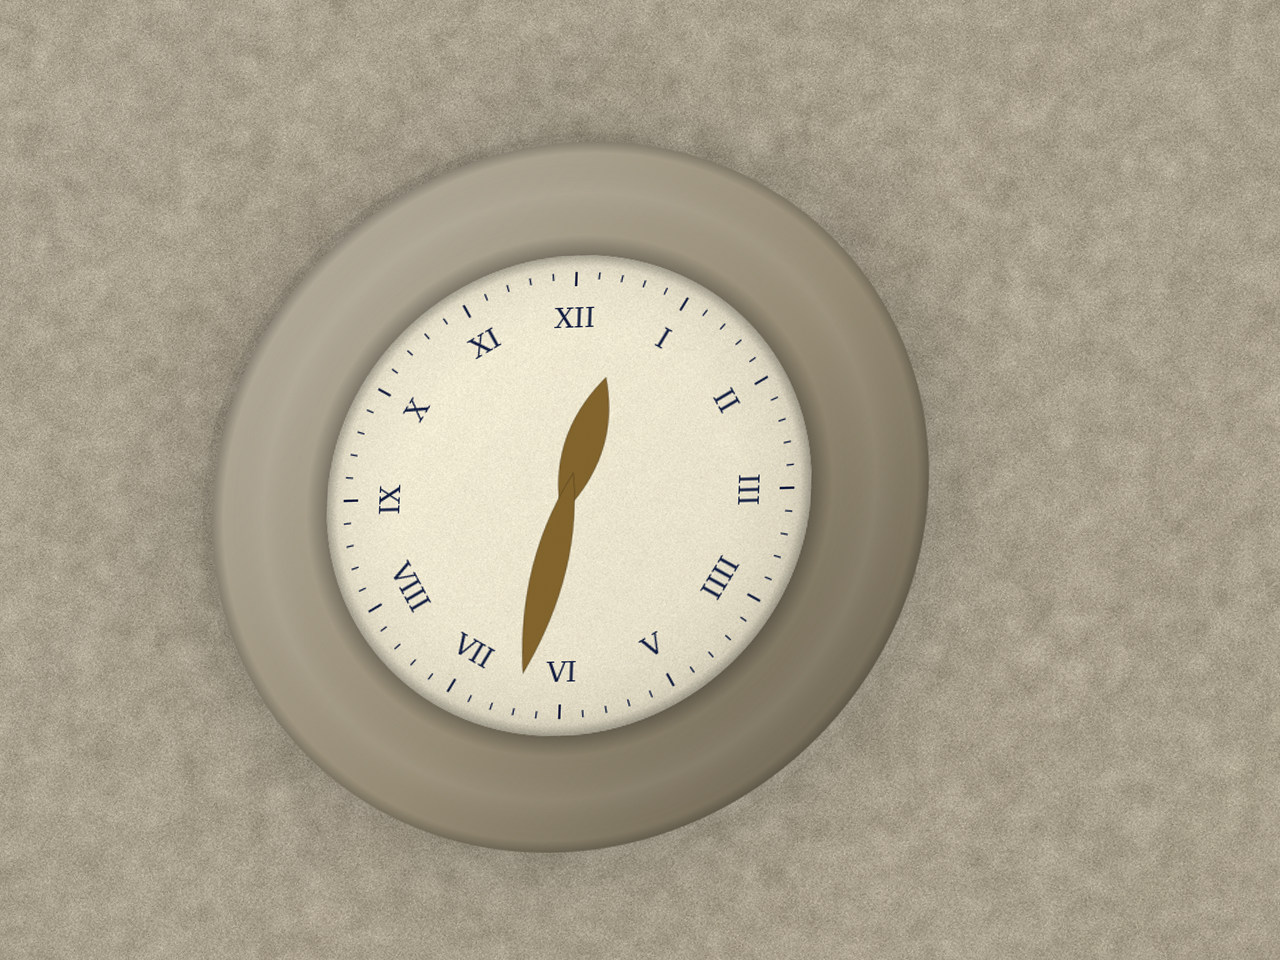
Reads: h=12 m=32
